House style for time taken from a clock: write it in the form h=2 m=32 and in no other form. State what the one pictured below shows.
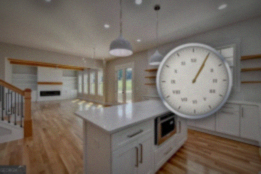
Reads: h=1 m=5
